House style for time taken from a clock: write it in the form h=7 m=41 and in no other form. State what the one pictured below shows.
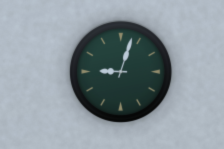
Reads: h=9 m=3
